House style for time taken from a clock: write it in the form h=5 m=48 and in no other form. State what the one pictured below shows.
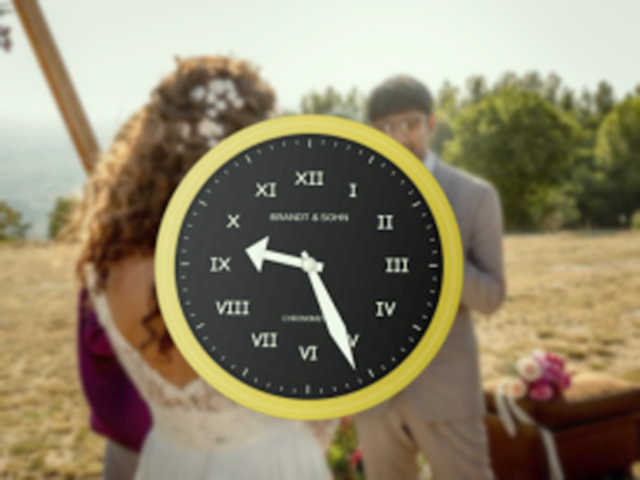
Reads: h=9 m=26
